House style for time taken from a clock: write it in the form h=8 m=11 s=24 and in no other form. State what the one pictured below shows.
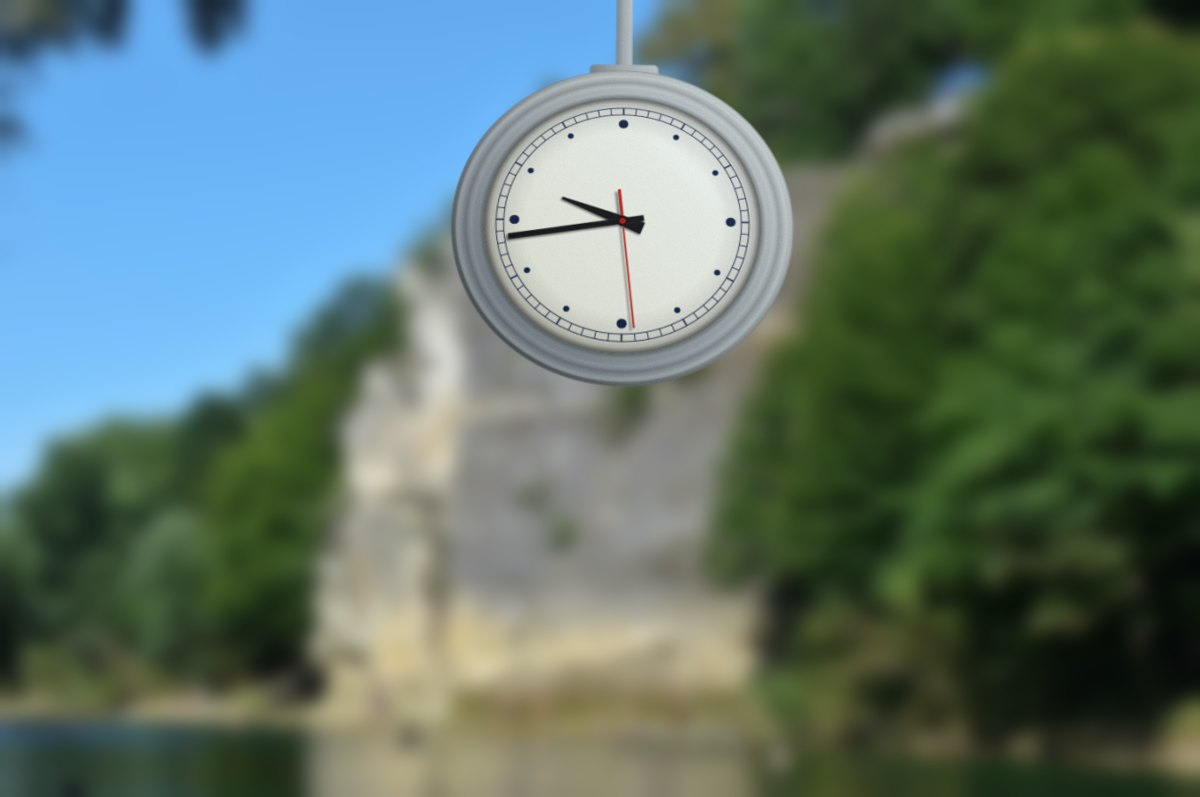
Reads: h=9 m=43 s=29
